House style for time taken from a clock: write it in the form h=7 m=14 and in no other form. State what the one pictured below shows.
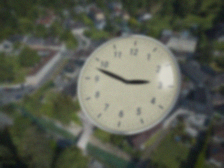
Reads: h=2 m=48
